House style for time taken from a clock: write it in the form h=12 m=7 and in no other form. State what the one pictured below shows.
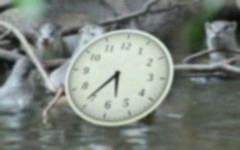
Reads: h=5 m=36
